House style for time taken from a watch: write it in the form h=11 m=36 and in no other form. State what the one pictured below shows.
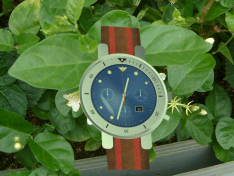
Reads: h=12 m=33
